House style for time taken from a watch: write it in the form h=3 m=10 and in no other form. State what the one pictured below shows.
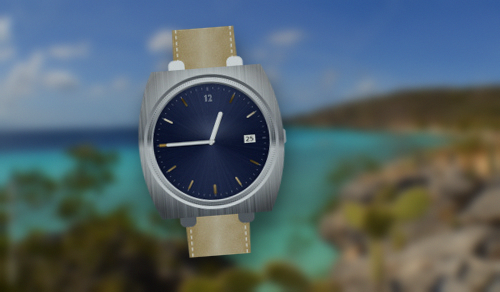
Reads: h=12 m=45
